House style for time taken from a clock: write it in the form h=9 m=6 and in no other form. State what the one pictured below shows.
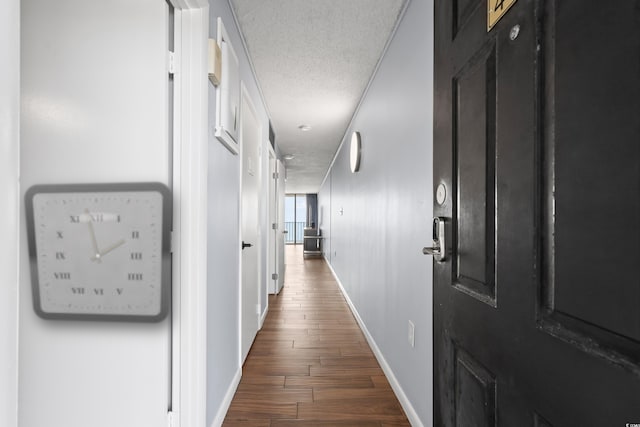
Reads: h=1 m=58
